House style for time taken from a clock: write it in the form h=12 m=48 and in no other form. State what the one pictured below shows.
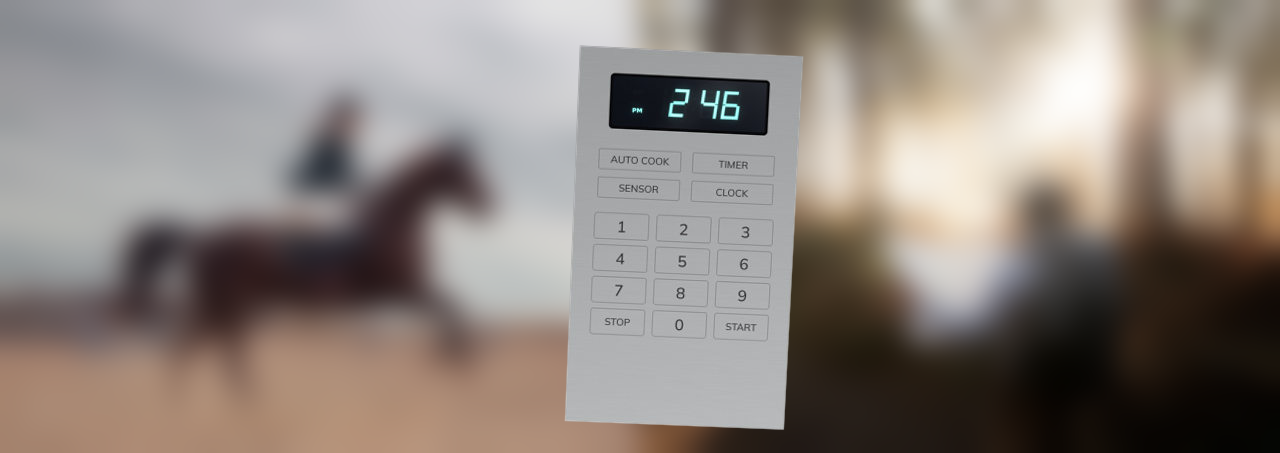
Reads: h=2 m=46
